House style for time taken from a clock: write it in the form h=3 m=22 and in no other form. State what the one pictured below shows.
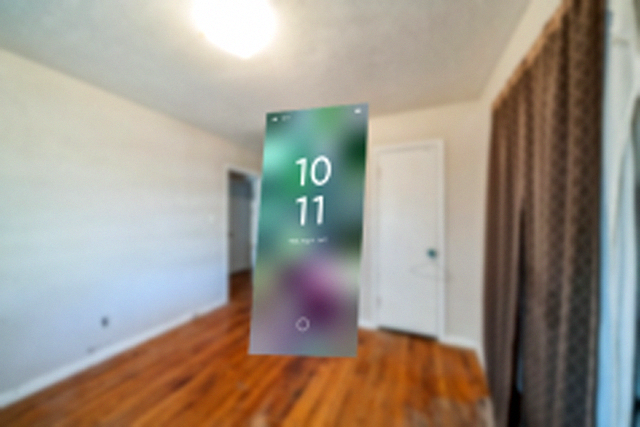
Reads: h=10 m=11
